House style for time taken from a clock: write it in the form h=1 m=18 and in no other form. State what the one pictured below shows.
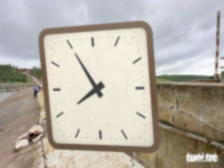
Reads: h=7 m=55
